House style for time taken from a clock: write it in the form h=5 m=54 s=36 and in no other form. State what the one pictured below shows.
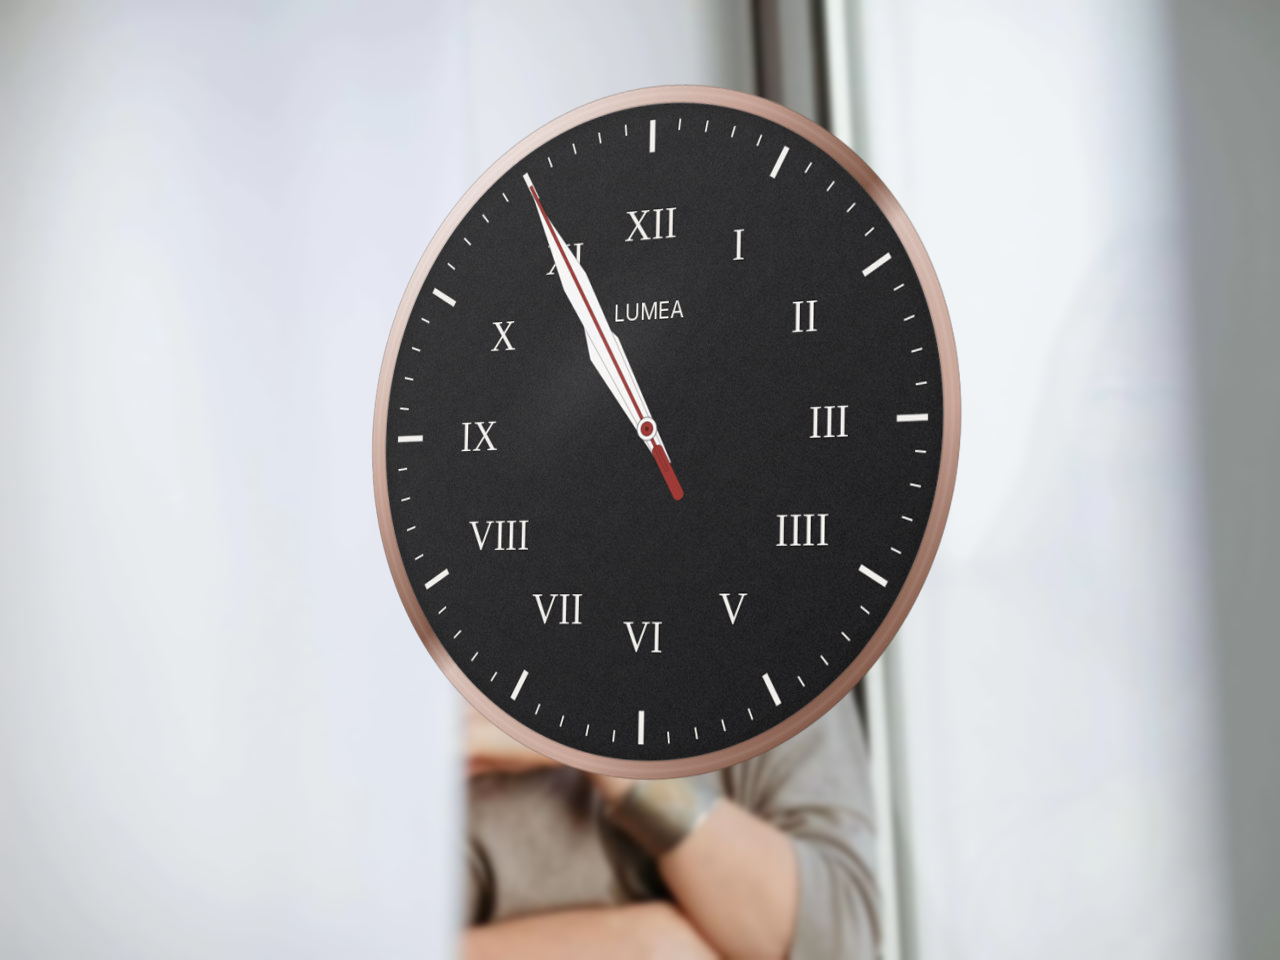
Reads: h=10 m=54 s=55
